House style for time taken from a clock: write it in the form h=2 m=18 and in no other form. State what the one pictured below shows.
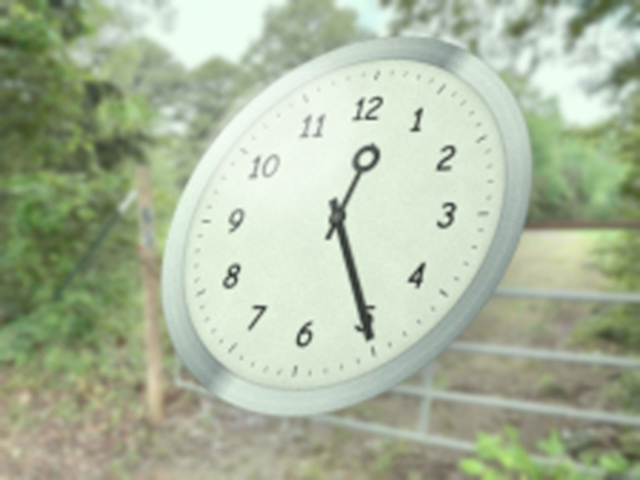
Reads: h=12 m=25
